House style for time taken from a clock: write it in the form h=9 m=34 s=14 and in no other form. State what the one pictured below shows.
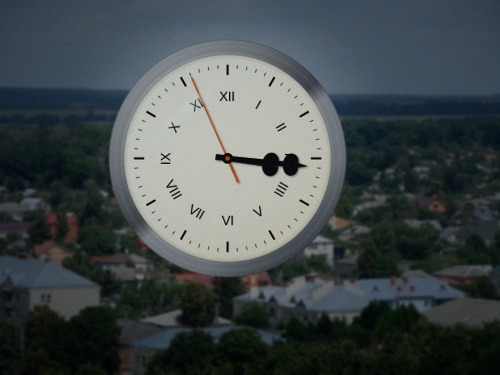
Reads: h=3 m=15 s=56
